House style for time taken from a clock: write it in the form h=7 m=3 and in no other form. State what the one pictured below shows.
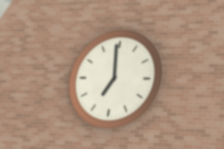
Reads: h=6 m=59
